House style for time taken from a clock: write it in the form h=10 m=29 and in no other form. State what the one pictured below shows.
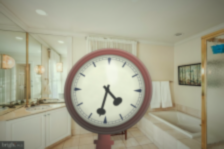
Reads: h=4 m=32
